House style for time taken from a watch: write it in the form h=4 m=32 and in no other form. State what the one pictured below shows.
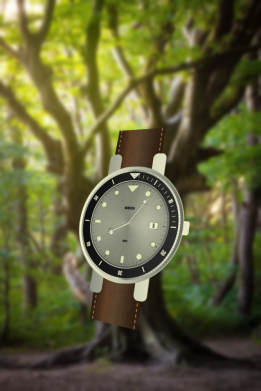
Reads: h=8 m=6
